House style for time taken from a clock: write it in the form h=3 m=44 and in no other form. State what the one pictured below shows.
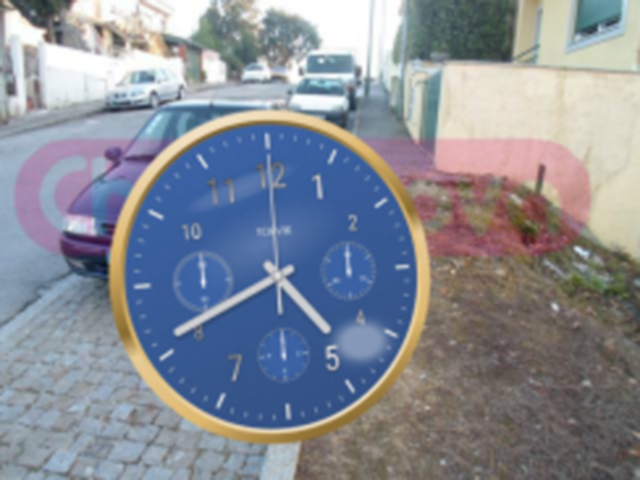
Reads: h=4 m=41
